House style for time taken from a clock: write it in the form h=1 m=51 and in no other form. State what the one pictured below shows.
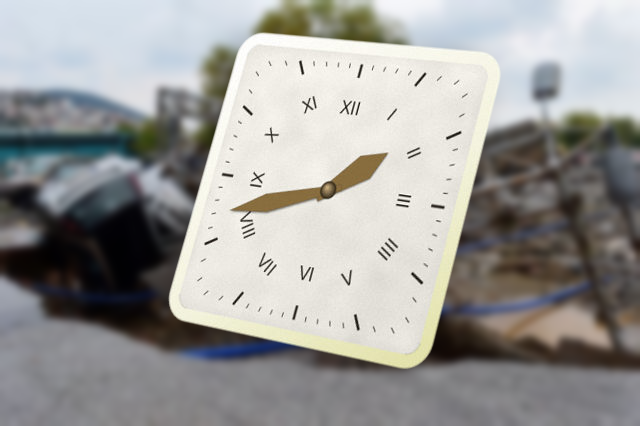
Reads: h=1 m=42
